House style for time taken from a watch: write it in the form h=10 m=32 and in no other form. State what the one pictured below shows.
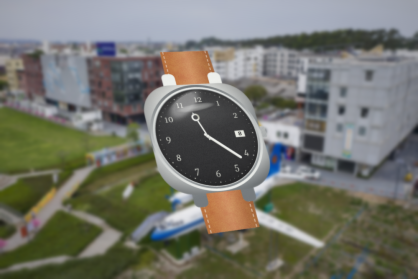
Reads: h=11 m=22
